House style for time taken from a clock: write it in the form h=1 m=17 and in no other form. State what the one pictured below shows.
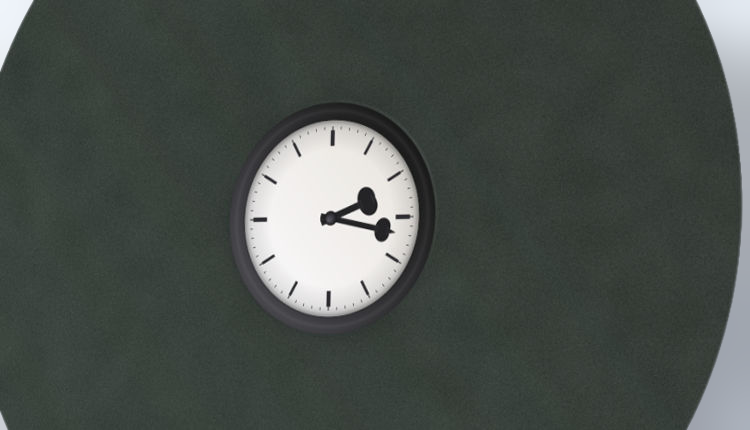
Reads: h=2 m=17
